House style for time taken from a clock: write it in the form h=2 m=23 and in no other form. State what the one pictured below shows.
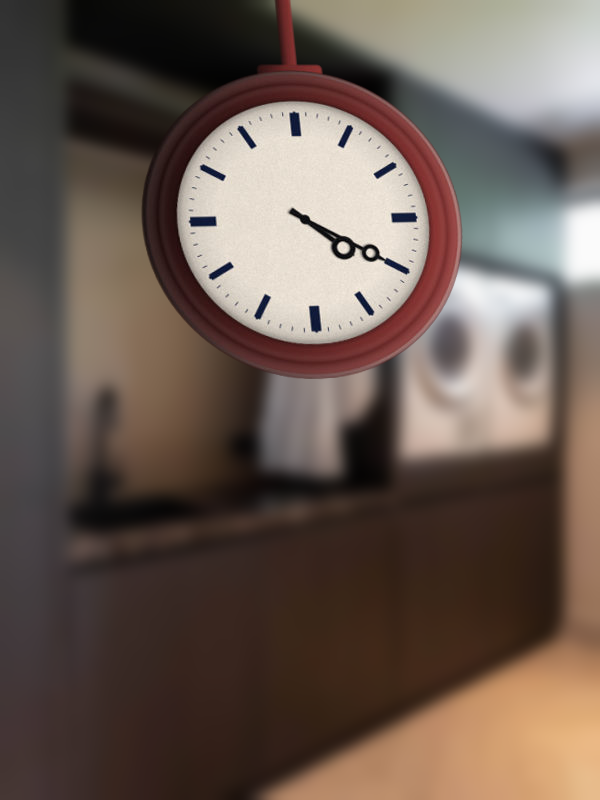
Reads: h=4 m=20
